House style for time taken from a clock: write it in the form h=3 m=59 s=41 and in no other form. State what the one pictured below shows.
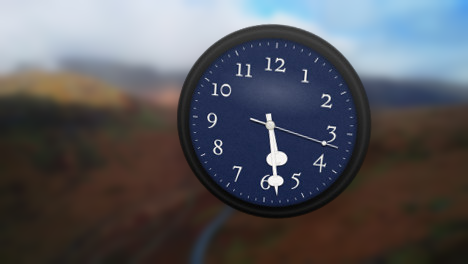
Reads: h=5 m=28 s=17
